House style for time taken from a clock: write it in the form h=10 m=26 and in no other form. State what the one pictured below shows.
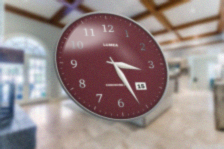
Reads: h=3 m=26
